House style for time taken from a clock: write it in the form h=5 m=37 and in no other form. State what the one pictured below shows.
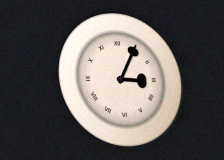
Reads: h=3 m=5
